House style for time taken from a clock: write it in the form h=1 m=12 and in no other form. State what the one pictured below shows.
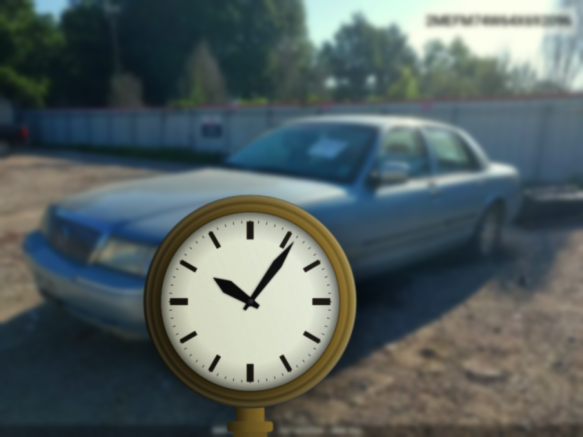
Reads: h=10 m=6
